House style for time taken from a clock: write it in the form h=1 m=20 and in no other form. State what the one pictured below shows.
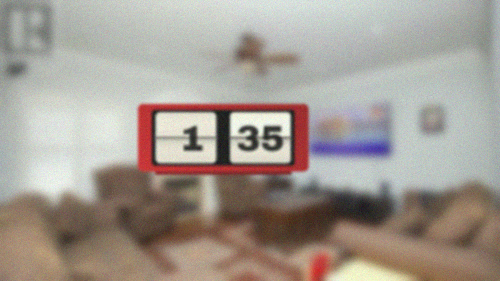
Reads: h=1 m=35
